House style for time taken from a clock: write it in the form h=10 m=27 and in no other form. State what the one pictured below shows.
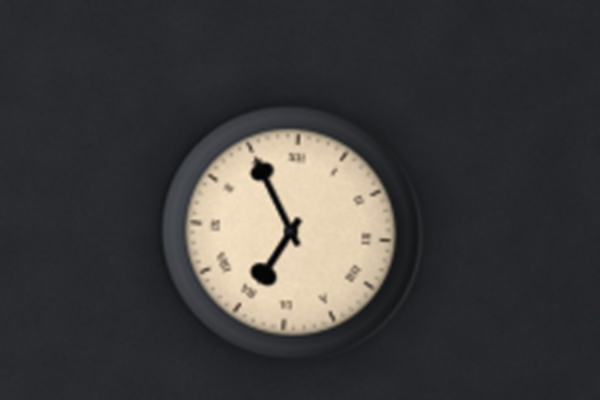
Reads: h=6 m=55
